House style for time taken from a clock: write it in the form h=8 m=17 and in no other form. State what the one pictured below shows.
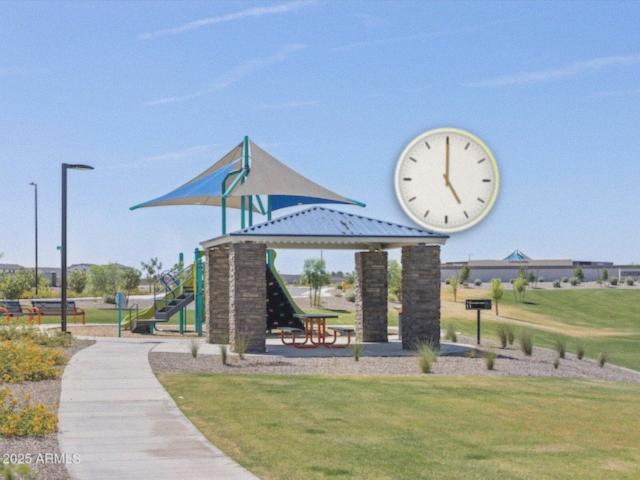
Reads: h=5 m=0
